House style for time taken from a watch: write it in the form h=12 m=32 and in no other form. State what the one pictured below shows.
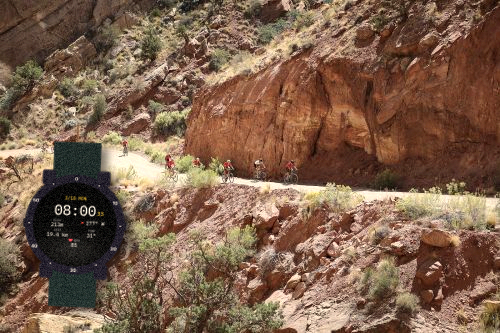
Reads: h=8 m=0
